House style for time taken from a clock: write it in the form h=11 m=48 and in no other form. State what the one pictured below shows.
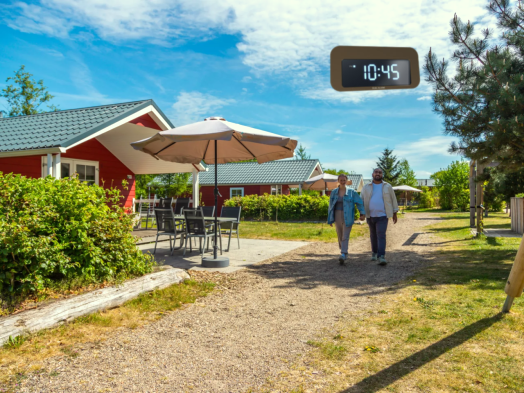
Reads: h=10 m=45
